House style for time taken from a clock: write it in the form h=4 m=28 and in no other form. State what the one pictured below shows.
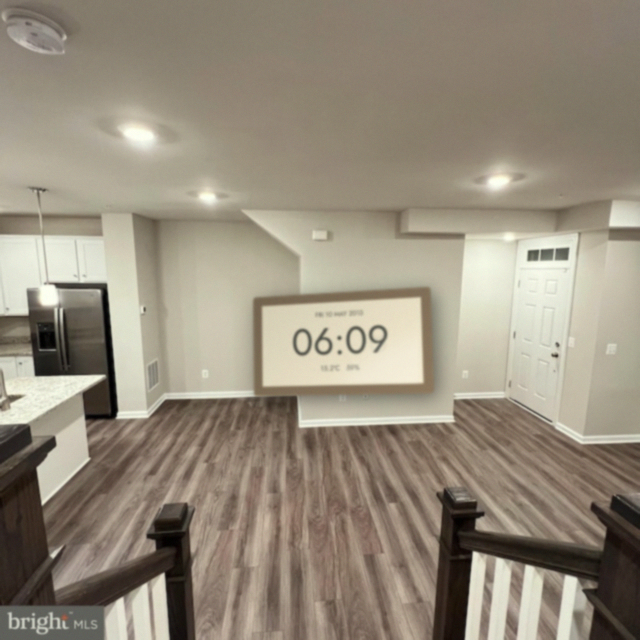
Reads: h=6 m=9
